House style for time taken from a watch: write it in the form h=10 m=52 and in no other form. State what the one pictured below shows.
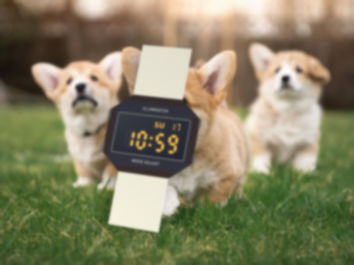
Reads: h=10 m=59
